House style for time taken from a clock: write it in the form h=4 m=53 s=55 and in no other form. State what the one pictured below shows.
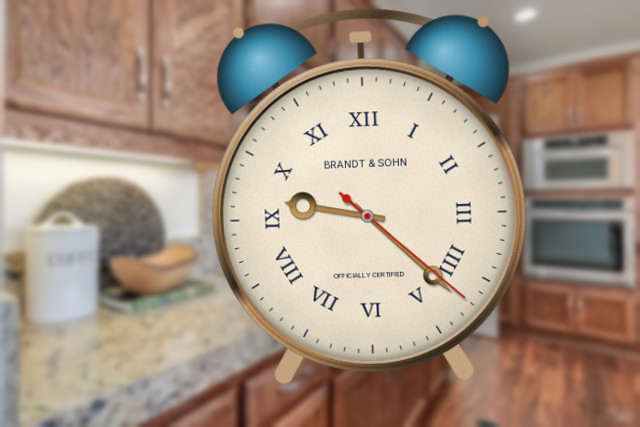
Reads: h=9 m=22 s=22
